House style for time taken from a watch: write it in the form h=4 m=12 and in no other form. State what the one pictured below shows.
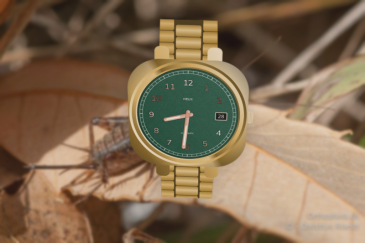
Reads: h=8 m=31
